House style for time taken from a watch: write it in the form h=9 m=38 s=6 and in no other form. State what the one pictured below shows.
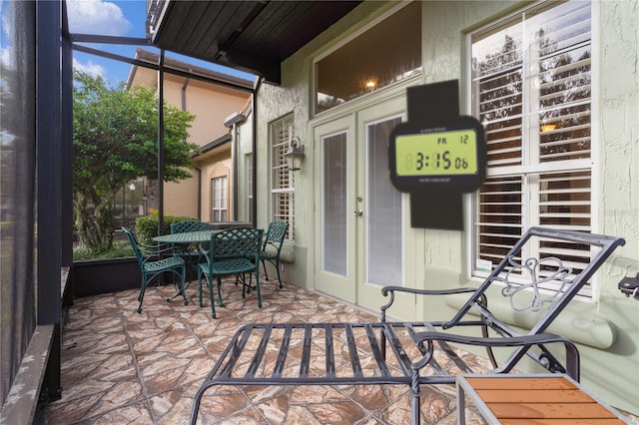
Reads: h=3 m=15 s=6
